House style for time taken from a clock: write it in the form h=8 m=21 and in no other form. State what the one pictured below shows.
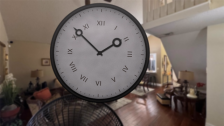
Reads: h=1 m=52
